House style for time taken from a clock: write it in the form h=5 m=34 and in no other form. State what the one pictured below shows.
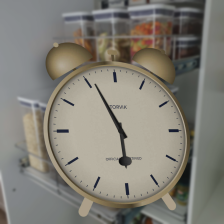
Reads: h=5 m=56
